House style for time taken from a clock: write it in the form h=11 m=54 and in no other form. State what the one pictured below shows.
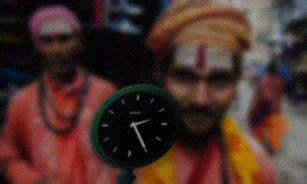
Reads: h=2 m=25
